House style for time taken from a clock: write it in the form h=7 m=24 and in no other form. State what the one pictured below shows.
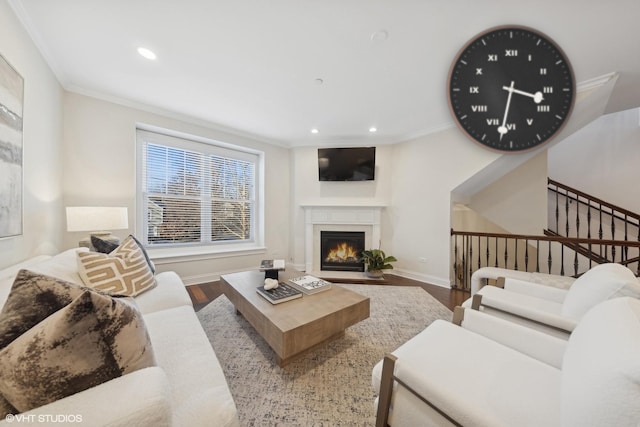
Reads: h=3 m=32
